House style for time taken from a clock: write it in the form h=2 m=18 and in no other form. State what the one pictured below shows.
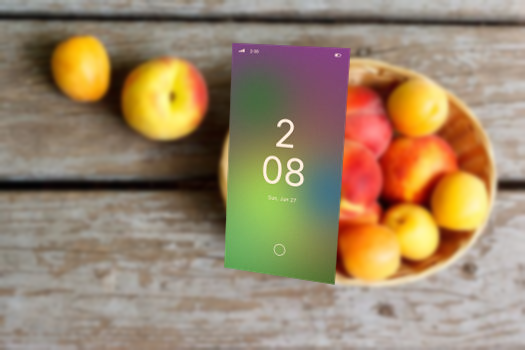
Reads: h=2 m=8
